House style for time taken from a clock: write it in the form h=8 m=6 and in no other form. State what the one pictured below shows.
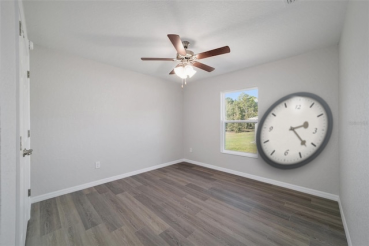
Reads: h=2 m=22
